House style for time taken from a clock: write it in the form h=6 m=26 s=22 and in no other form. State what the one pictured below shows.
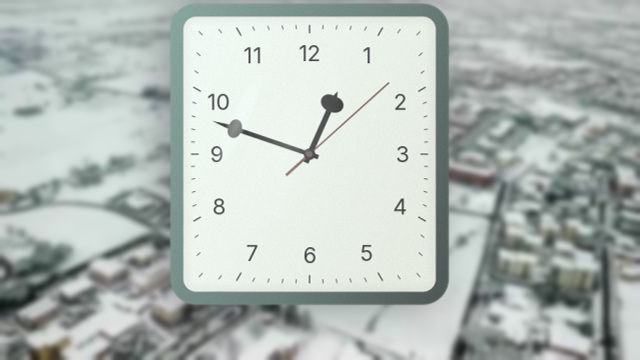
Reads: h=12 m=48 s=8
